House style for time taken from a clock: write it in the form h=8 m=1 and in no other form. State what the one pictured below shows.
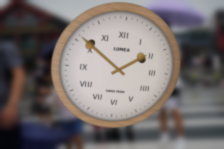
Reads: h=1 m=51
